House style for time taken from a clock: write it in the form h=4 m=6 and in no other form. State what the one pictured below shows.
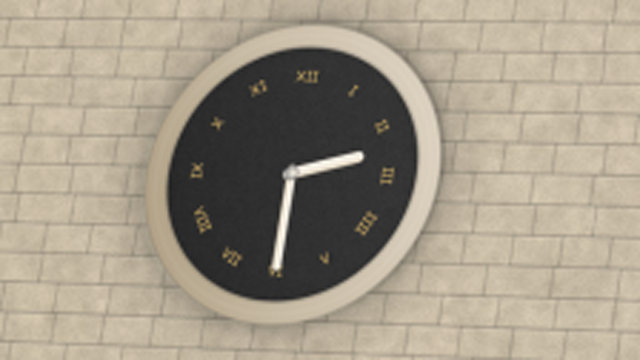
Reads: h=2 m=30
